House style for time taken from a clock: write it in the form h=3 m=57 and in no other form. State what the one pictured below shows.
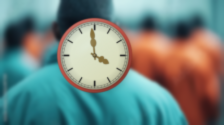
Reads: h=3 m=59
